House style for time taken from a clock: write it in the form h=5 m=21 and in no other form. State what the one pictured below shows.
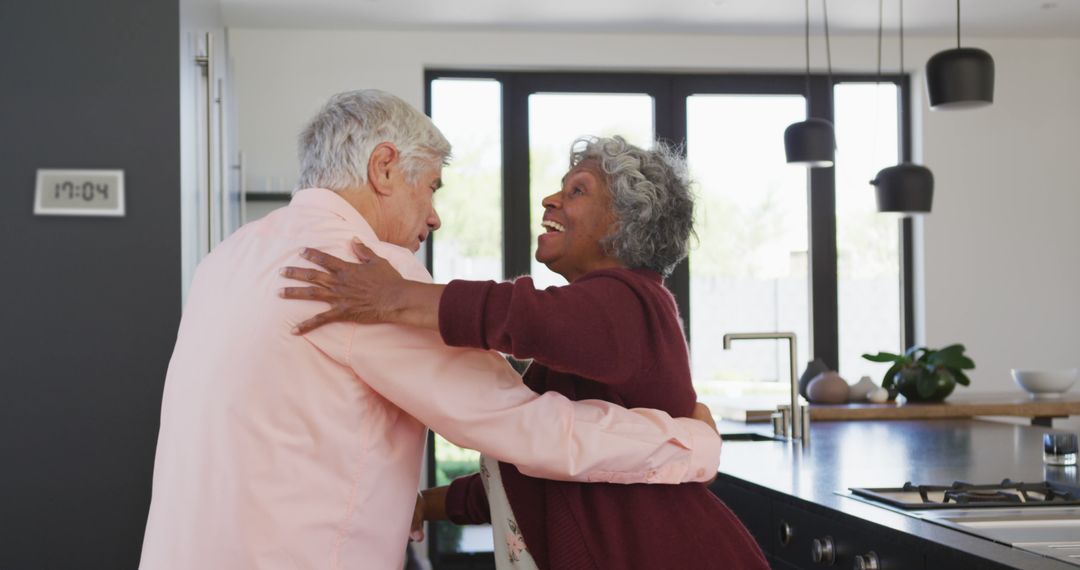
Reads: h=17 m=4
